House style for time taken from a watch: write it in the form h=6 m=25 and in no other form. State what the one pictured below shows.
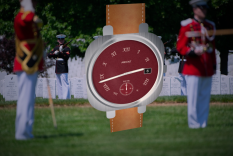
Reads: h=2 m=43
